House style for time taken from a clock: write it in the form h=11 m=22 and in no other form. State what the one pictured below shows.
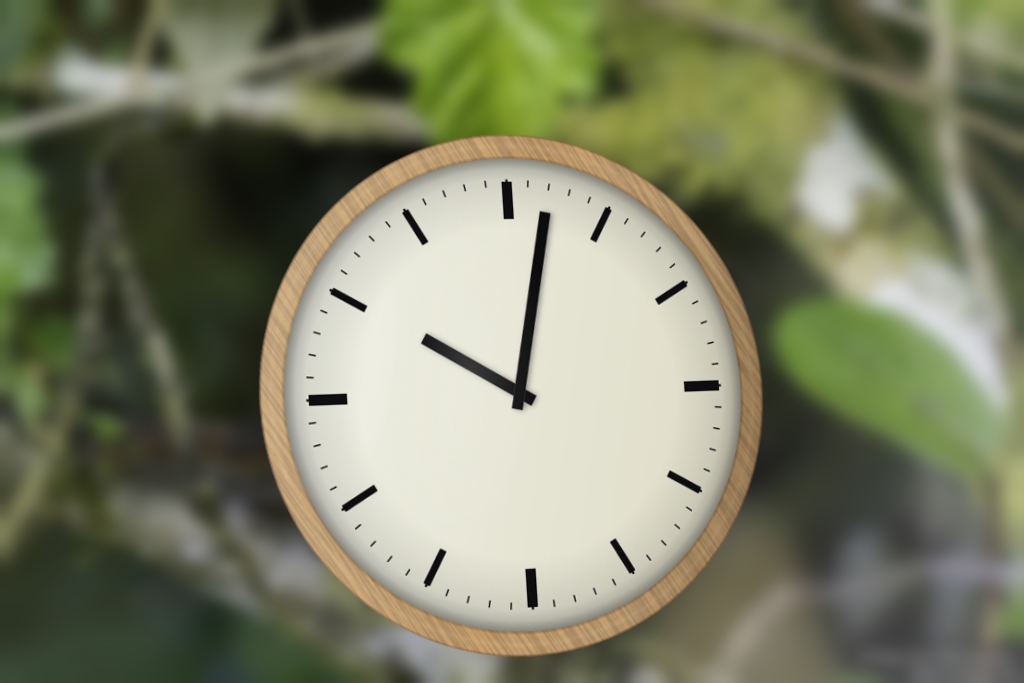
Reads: h=10 m=2
